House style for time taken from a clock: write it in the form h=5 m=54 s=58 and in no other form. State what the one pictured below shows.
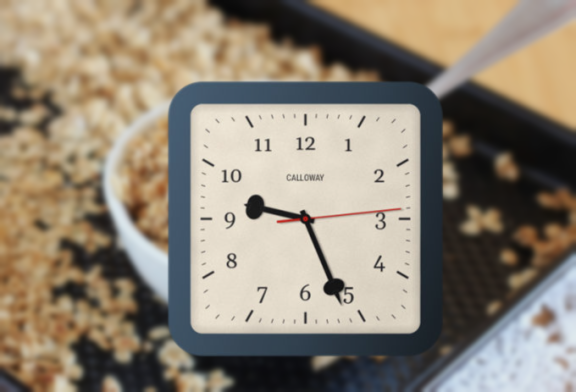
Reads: h=9 m=26 s=14
